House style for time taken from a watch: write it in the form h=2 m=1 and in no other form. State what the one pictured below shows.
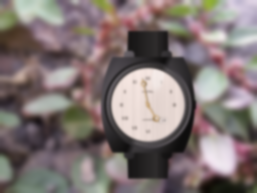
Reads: h=4 m=58
